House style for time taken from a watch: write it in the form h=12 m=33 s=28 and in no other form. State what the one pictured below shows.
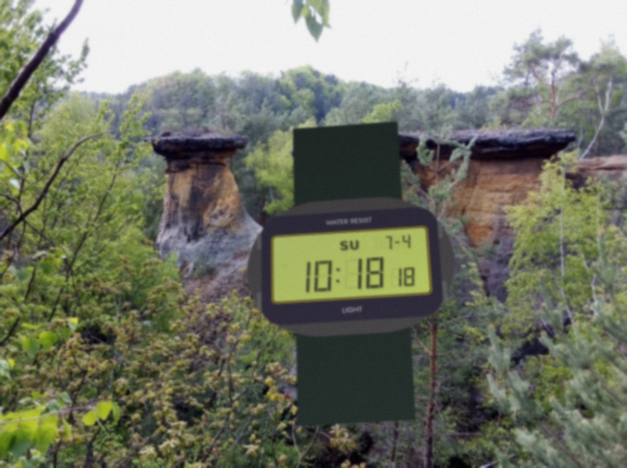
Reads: h=10 m=18 s=18
